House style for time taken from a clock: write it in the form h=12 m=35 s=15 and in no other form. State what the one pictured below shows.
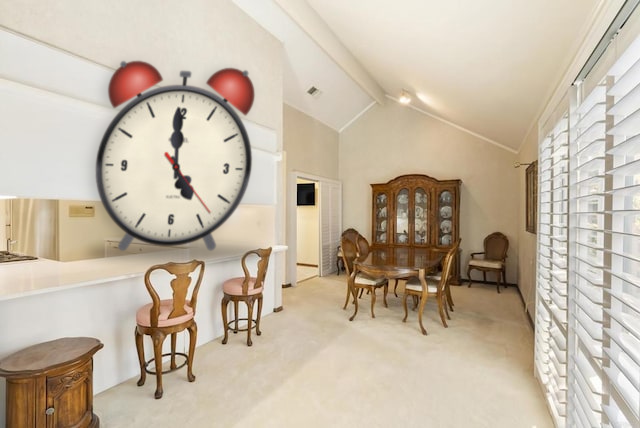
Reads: h=4 m=59 s=23
